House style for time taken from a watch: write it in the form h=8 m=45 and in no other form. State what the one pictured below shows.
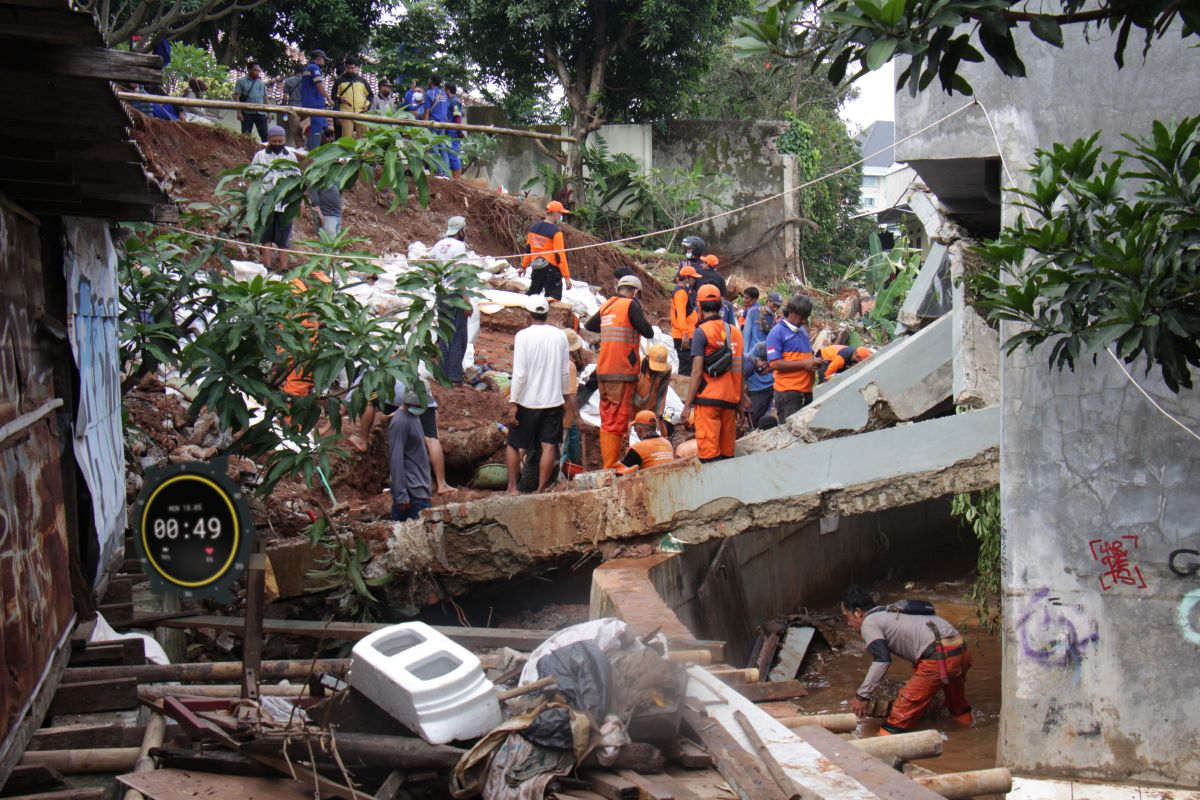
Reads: h=0 m=49
